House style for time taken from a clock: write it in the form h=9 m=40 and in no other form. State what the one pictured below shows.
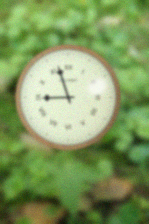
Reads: h=8 m=57
